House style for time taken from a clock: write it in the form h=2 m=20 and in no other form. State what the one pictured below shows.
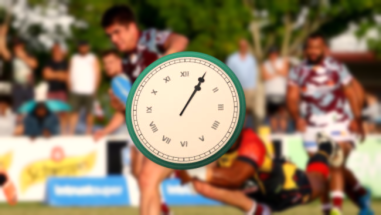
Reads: h=1 m=5
